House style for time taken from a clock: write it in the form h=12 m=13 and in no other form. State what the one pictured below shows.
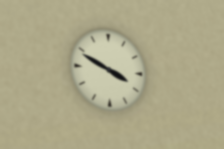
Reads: h=3 m=49
